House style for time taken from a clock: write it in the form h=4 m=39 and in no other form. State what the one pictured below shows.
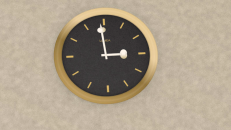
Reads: h=2 m=59
